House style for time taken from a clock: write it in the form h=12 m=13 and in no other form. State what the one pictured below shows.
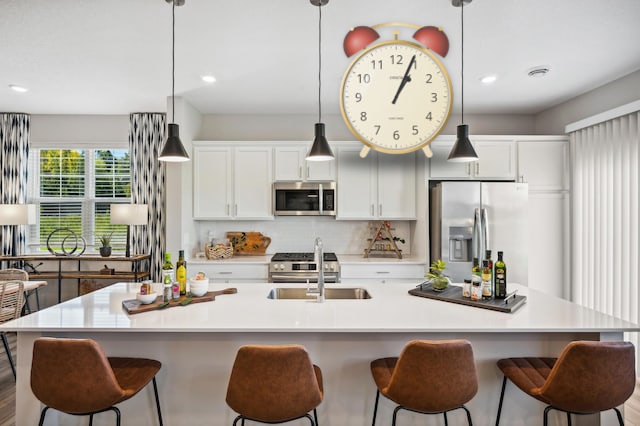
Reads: h=1 m=4
